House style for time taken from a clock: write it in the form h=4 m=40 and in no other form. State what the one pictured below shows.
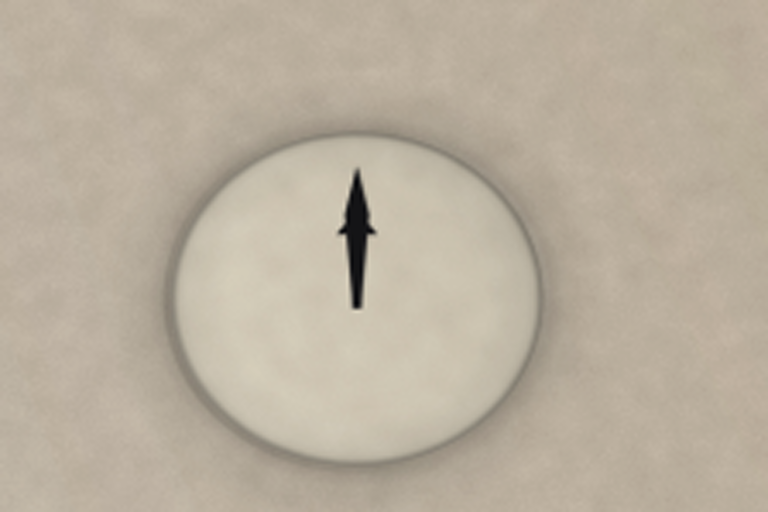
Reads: h=12 m=0
